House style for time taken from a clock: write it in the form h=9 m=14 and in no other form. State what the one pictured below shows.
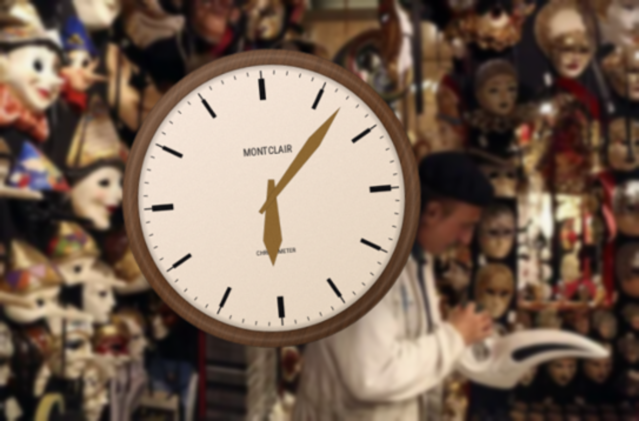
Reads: h=6 m=7
